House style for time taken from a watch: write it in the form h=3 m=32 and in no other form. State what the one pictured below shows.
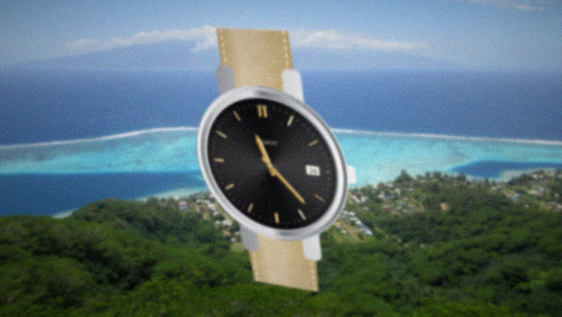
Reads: h=11 m=23
